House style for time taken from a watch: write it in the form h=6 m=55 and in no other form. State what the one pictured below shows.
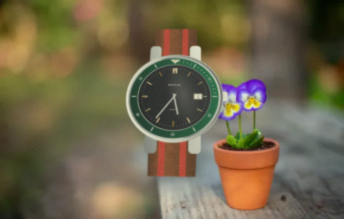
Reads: h=5 m=36
